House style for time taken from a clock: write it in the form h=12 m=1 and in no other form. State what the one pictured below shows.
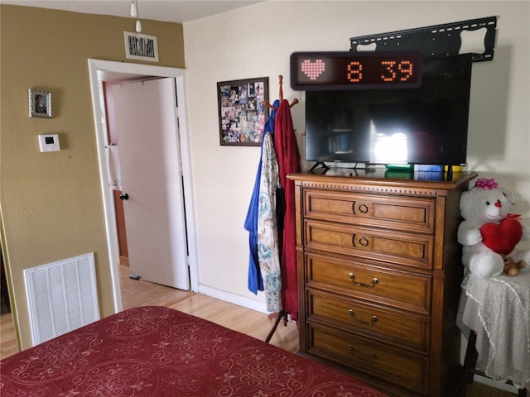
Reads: h=8 m=39
